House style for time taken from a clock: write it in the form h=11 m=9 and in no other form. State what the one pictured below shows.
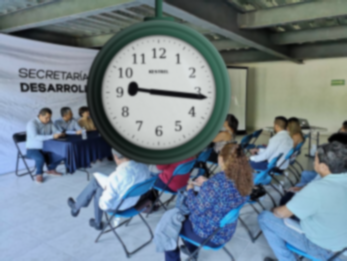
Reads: h=9 m=16
